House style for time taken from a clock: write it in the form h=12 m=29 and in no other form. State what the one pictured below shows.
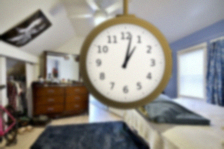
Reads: h=1 m=2
